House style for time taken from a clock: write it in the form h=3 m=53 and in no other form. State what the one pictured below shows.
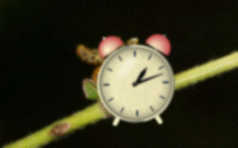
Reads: h=1 m=12
